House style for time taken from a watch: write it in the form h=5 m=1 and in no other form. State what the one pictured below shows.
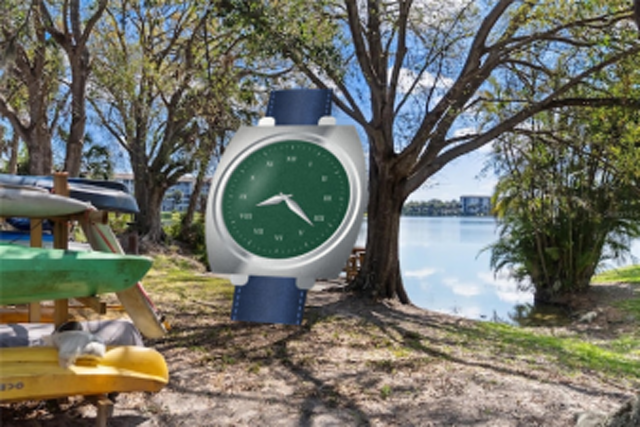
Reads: h=8 m=22
